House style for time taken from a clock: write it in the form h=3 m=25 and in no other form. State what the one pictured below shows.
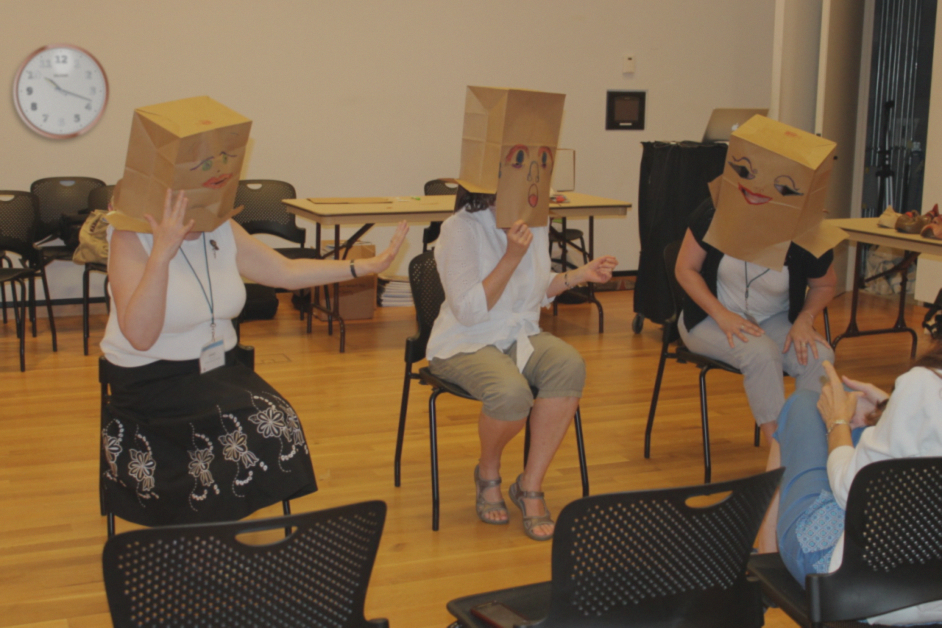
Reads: h=10 m=18
